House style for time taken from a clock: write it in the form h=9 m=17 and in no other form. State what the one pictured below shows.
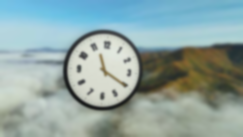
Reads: h=11 m=20
